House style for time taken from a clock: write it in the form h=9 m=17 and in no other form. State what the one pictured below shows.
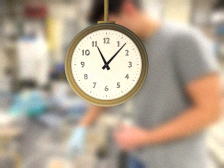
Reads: h=11 m=7
